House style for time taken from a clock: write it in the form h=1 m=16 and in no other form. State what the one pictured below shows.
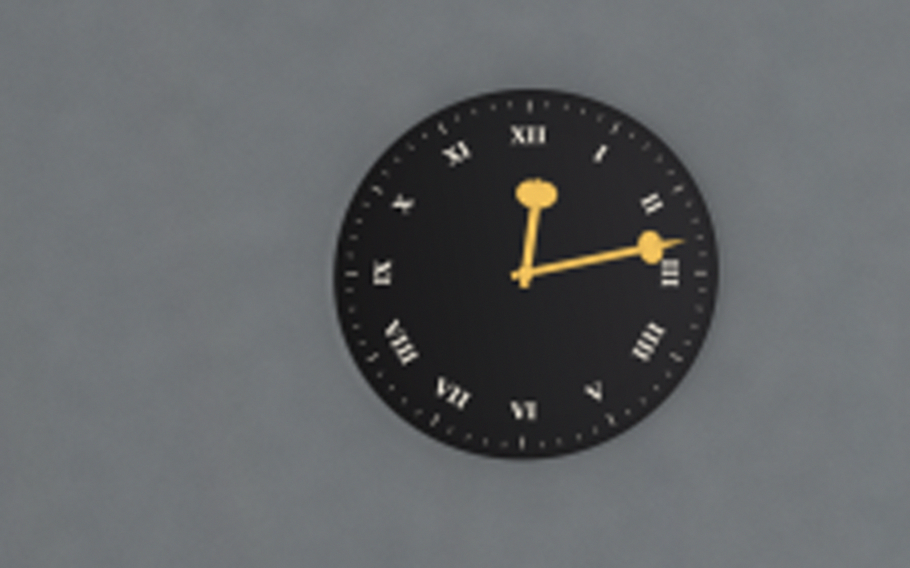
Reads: h=12 m=13
